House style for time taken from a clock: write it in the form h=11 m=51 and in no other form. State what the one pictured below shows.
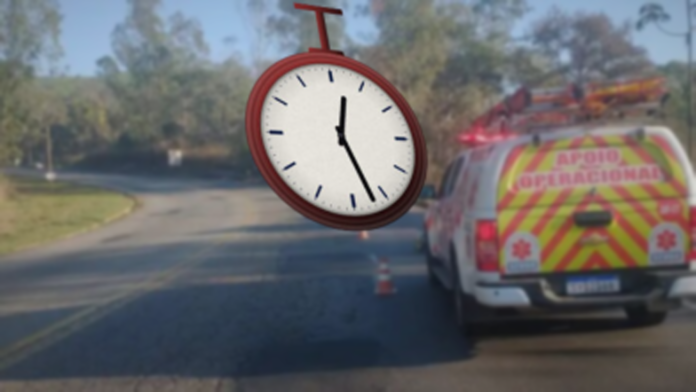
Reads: h=12 m=27
